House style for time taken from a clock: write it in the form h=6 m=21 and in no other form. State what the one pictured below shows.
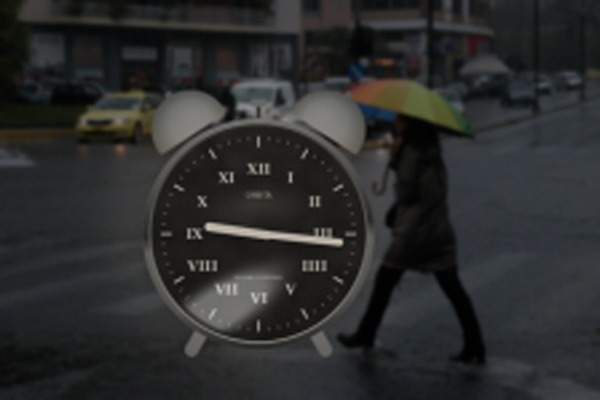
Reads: h=9 m=16
